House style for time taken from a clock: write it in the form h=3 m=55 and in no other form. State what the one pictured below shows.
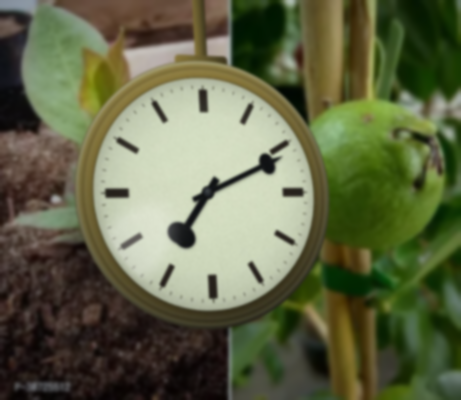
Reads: h=7 m=11
